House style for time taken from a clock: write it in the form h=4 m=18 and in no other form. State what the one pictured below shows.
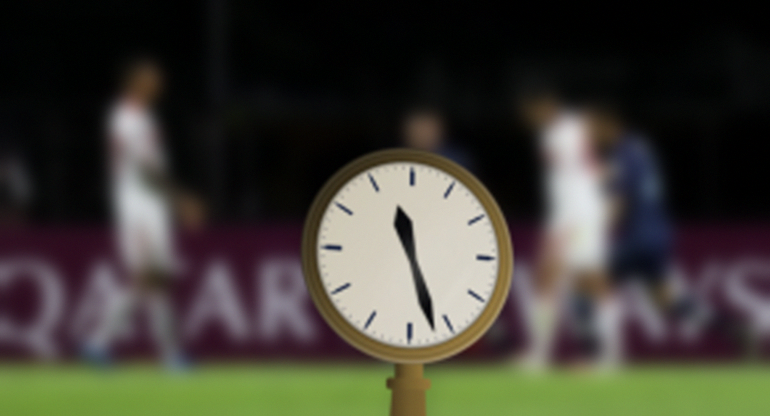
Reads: h=11 m=27
